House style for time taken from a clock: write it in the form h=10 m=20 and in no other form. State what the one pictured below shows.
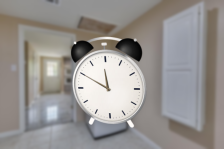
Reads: h=11 m=50
